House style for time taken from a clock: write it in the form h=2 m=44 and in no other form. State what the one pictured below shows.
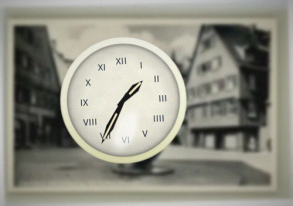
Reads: h=1 m=35
